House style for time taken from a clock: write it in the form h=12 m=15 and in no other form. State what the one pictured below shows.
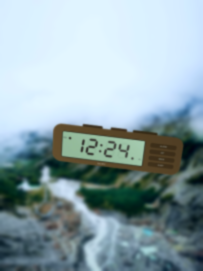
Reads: h=12 m=24
